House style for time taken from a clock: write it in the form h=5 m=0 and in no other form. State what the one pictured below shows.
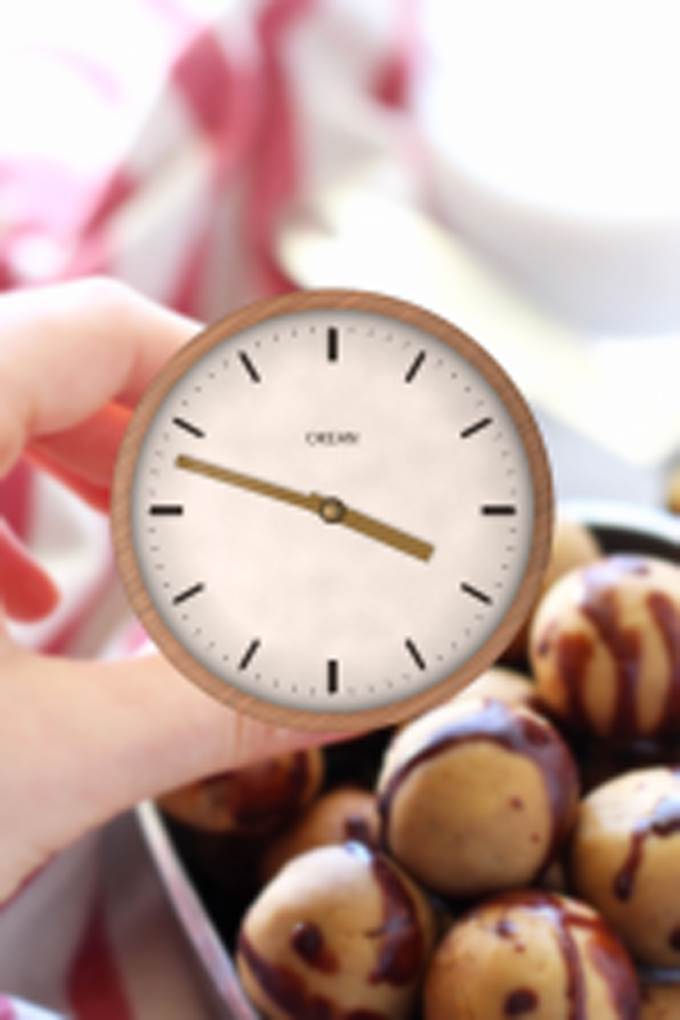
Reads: h=3 m=48
